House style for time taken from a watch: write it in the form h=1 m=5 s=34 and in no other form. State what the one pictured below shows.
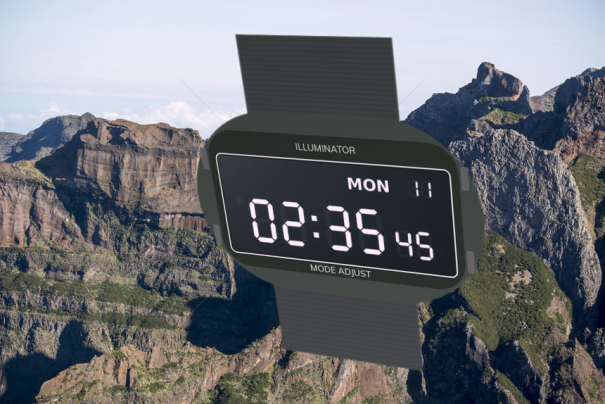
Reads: h=2 m=35 s=45
